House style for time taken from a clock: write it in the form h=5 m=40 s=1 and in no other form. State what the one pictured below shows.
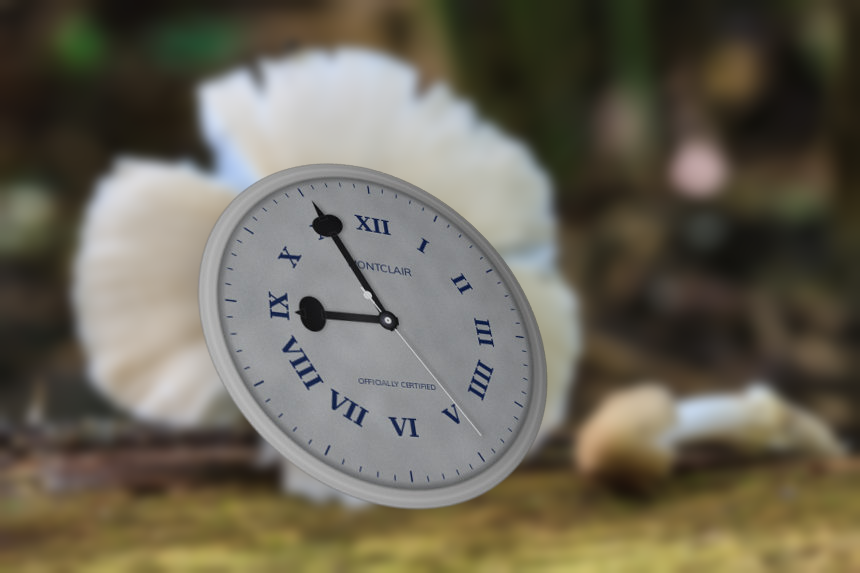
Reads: h=8 m=55 s=24
